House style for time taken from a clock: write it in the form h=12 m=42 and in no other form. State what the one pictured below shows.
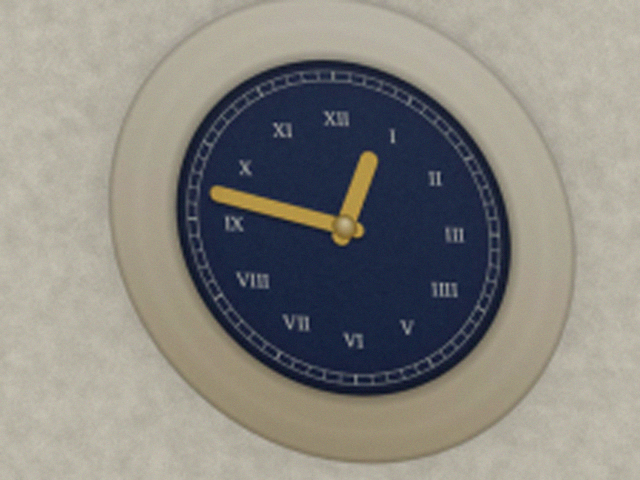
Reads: h=12 m=47
